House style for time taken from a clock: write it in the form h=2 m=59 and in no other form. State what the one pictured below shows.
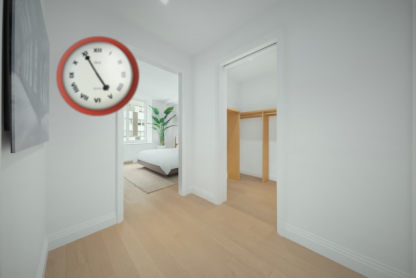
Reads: h=4 m=55
